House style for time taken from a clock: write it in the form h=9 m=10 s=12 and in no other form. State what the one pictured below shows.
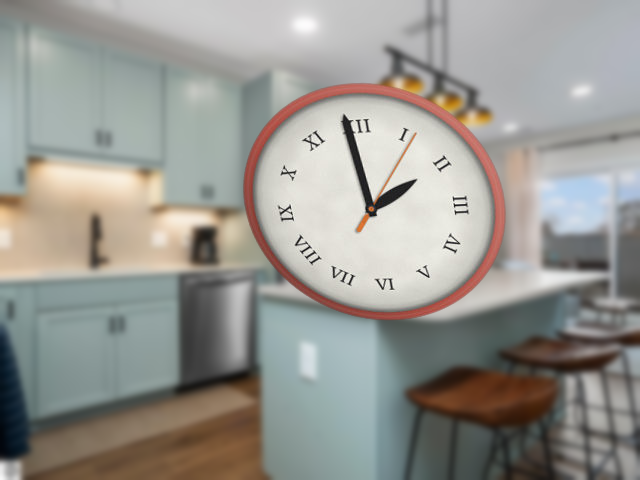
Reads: h=1 m=59 s=6
